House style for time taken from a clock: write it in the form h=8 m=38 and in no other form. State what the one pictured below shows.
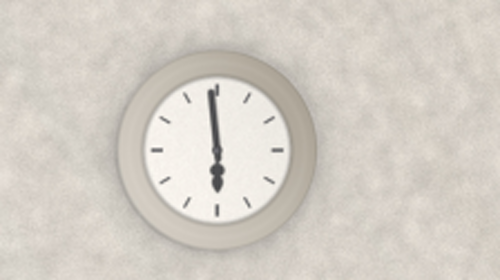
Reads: h=5 m=59
